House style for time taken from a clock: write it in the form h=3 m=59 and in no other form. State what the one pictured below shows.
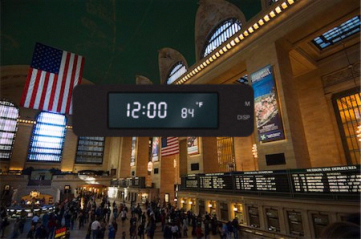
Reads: h=12 m=0
